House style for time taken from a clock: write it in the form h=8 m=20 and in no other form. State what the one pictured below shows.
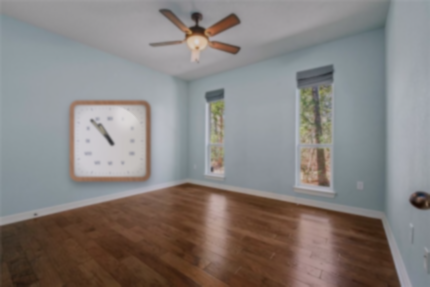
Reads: h=10 m=53
